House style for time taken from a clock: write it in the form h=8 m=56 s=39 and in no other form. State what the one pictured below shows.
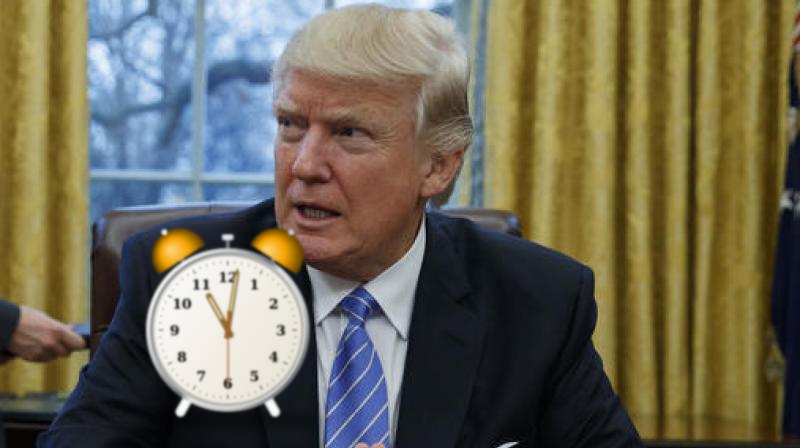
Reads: h=11 m=1 s=30
